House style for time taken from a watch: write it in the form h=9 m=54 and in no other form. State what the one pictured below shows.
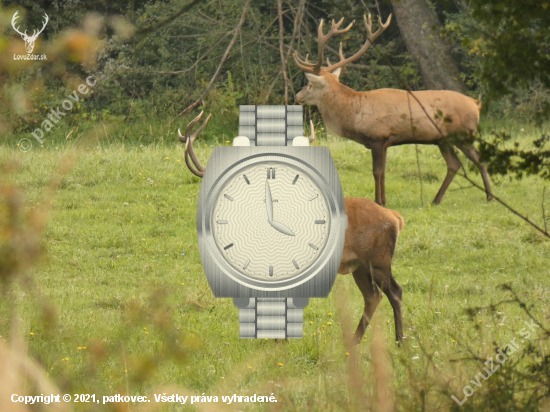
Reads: h=3 m=59
